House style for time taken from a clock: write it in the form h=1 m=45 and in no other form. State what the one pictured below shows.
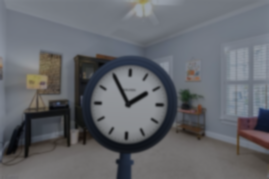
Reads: h=1 m=55
